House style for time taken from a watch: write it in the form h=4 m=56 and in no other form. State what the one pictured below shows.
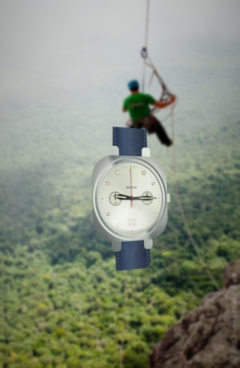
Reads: h=9 m=15
